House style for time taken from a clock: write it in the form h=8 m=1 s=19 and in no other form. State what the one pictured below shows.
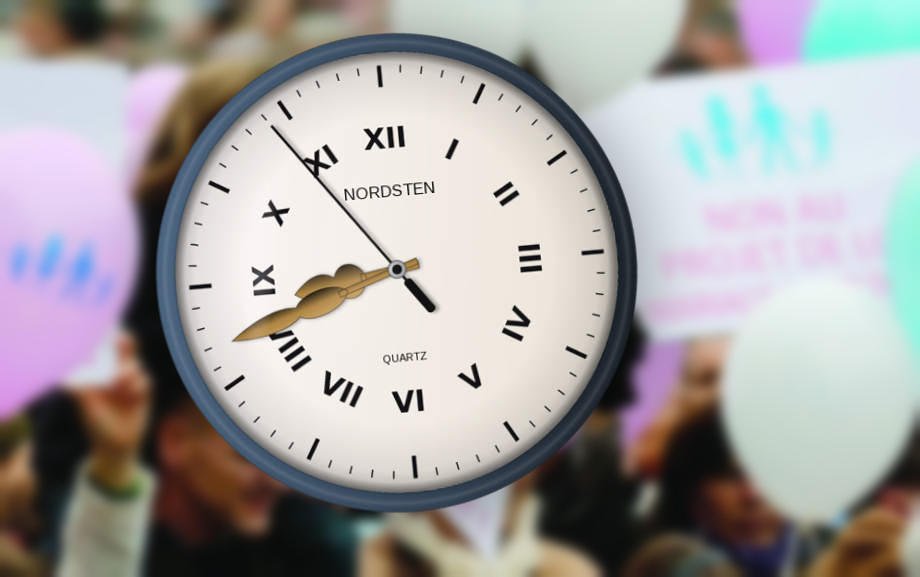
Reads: h=8 m=41 s=54
